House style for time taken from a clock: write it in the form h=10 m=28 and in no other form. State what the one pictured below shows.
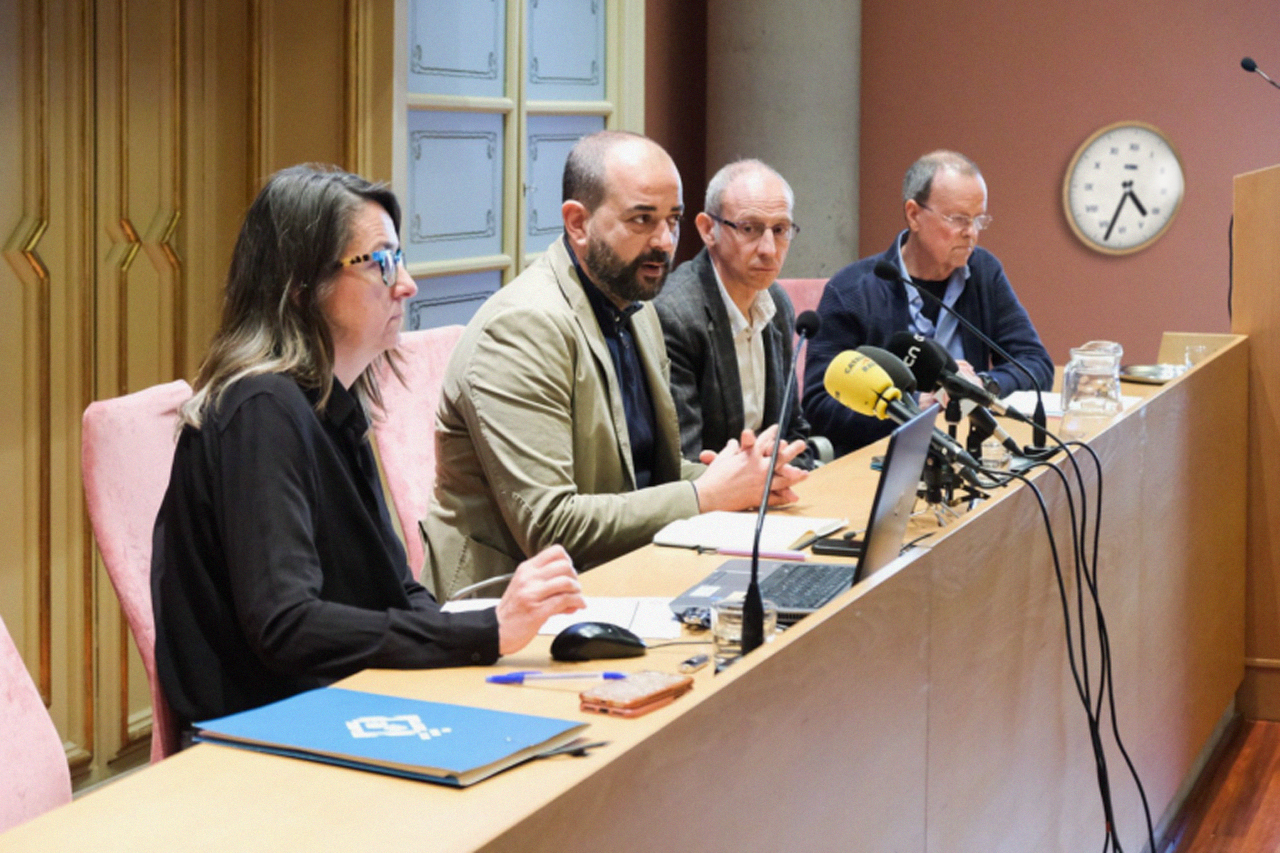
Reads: h=4 m=33
